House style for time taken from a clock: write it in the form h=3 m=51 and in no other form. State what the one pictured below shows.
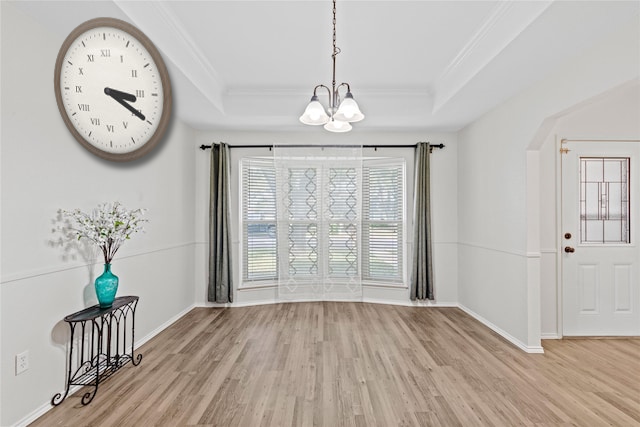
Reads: h=3 m=20
